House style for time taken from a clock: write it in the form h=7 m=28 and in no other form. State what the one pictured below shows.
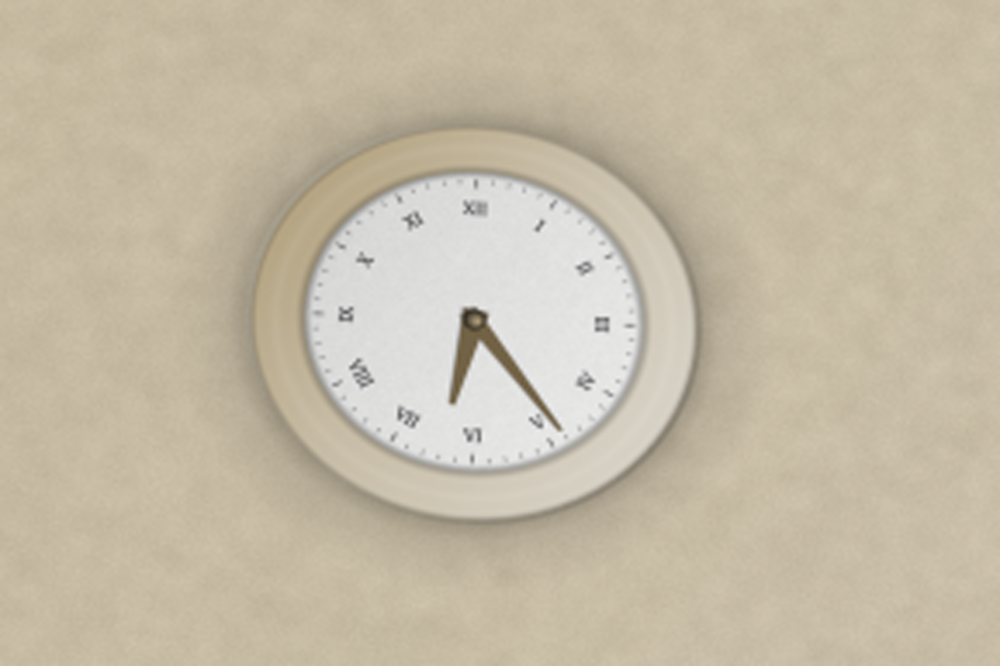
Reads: h=6 m=24
